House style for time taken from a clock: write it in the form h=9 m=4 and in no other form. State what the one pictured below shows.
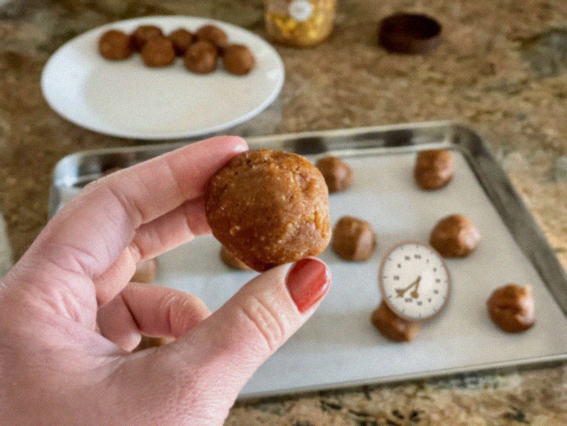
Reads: h=6 m=39
